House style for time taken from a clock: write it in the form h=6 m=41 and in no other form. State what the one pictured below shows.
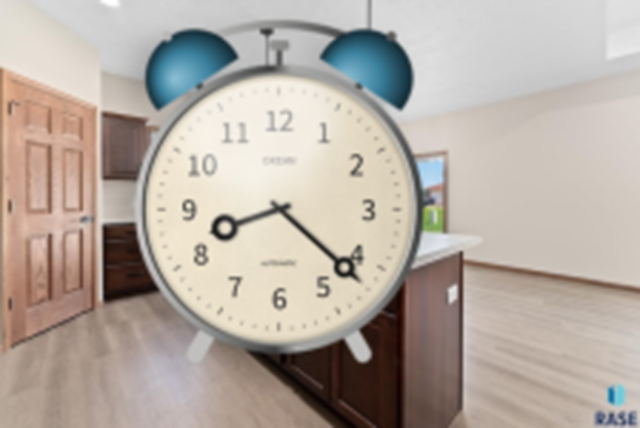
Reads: h=8 m=22
